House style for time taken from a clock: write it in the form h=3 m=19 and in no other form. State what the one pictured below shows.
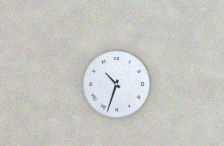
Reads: h=10 m=33
